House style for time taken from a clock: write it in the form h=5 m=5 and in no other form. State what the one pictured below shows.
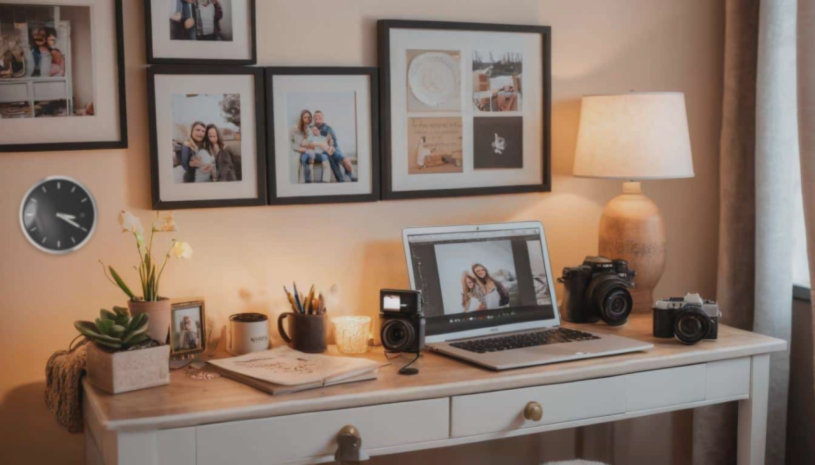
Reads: h=3 m=20
